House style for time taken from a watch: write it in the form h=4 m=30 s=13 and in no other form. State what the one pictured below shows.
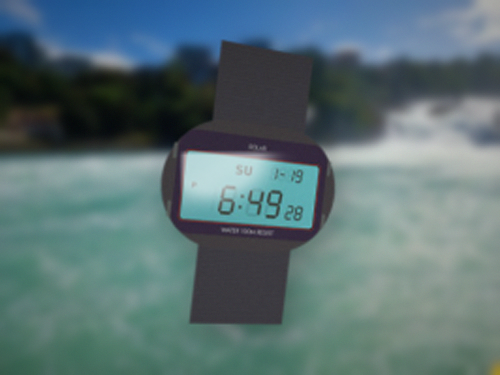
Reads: h=6 m=49 s=28
